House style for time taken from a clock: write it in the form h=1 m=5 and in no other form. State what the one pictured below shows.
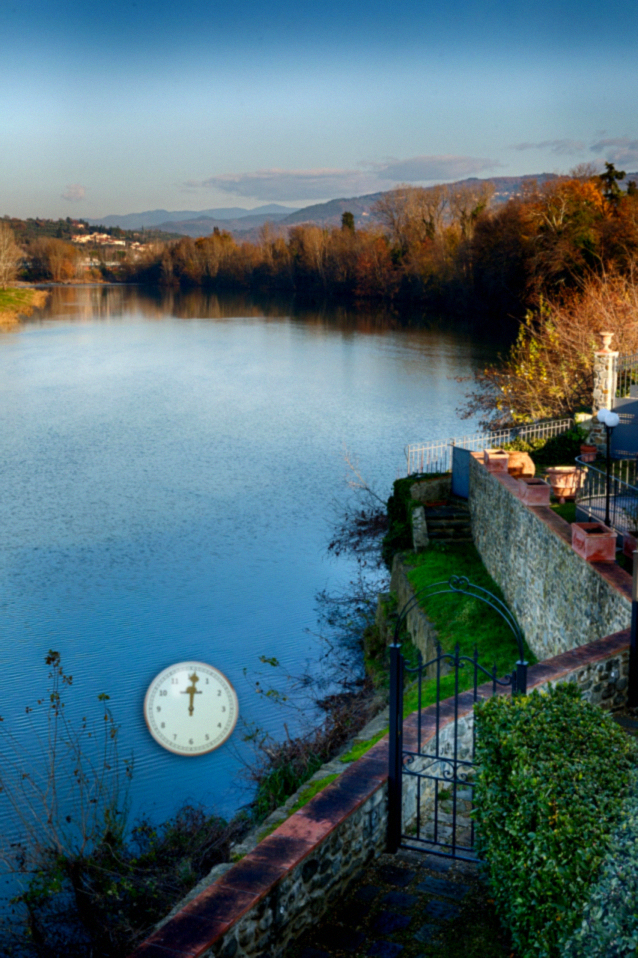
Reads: h=12 m=1
